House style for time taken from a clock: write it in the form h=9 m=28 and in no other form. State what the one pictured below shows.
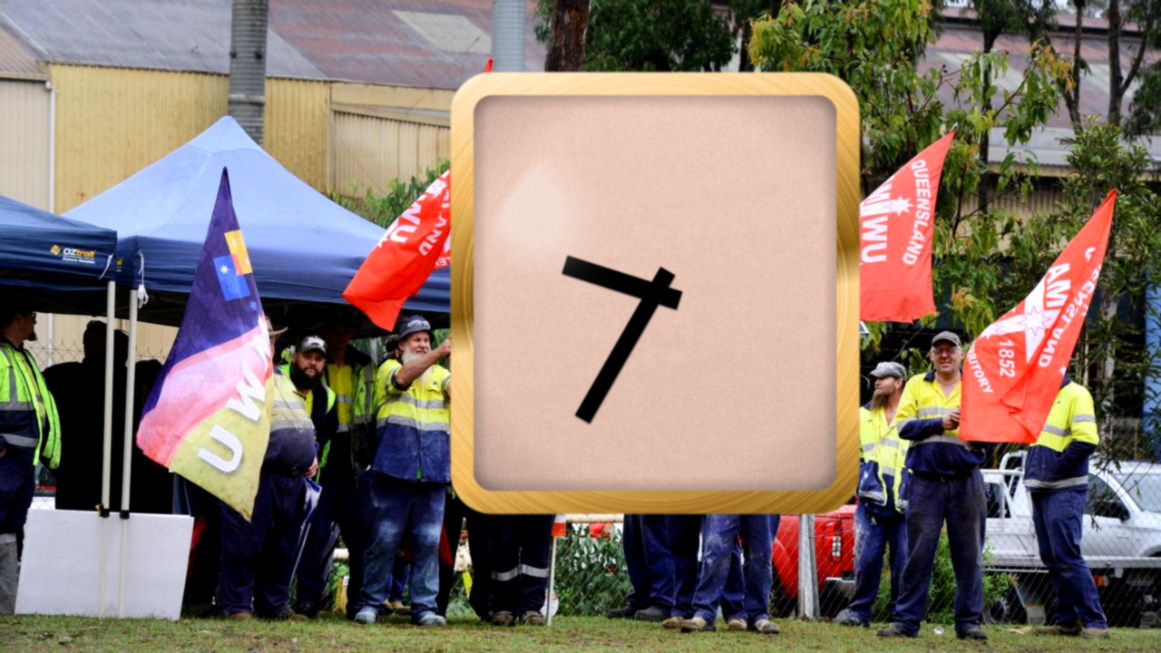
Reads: h=9 m=35
